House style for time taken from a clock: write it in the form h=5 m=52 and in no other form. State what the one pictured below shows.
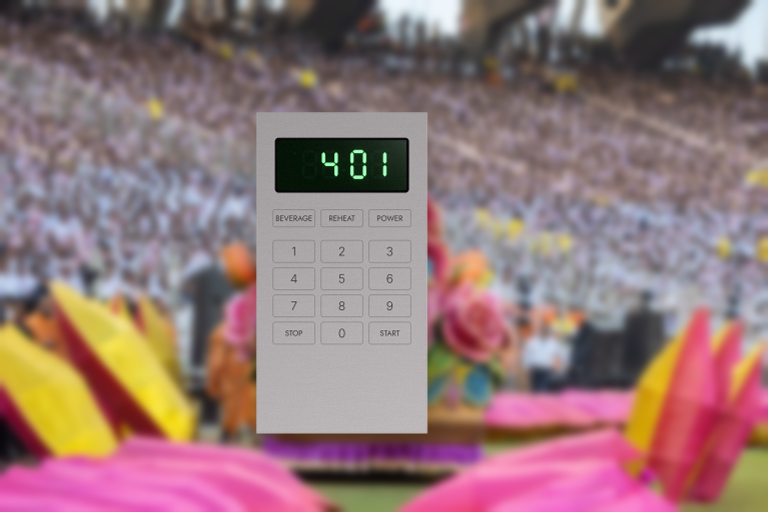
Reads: h=4 m=1
